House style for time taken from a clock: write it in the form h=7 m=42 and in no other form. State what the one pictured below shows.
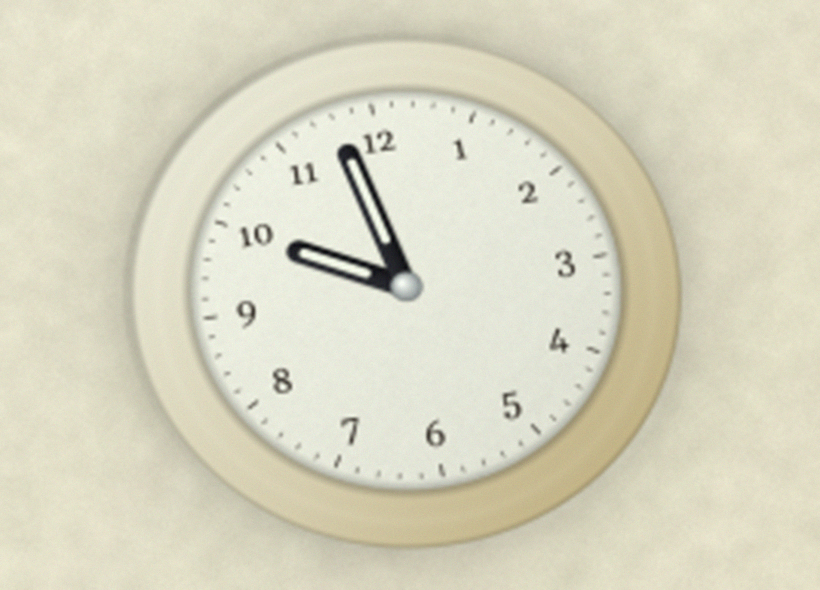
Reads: h=9 m=58
